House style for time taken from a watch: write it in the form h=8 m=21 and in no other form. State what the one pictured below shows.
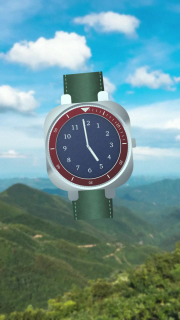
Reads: h=4 m=59
